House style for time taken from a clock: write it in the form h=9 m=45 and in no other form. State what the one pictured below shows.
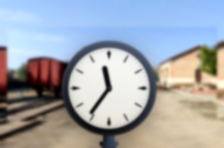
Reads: h=11 m=36
